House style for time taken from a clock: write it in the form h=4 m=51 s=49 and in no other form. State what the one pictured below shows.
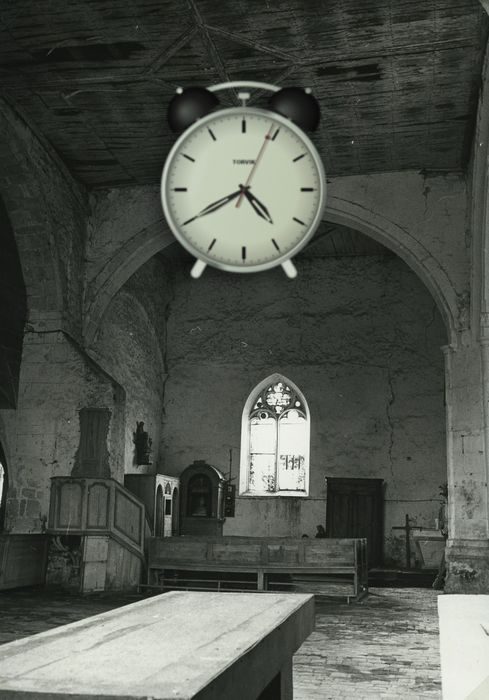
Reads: h=4 m=40 s=4
